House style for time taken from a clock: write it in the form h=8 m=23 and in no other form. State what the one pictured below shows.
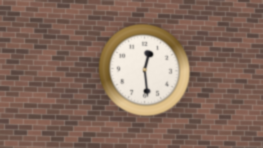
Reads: h=12 m=29
